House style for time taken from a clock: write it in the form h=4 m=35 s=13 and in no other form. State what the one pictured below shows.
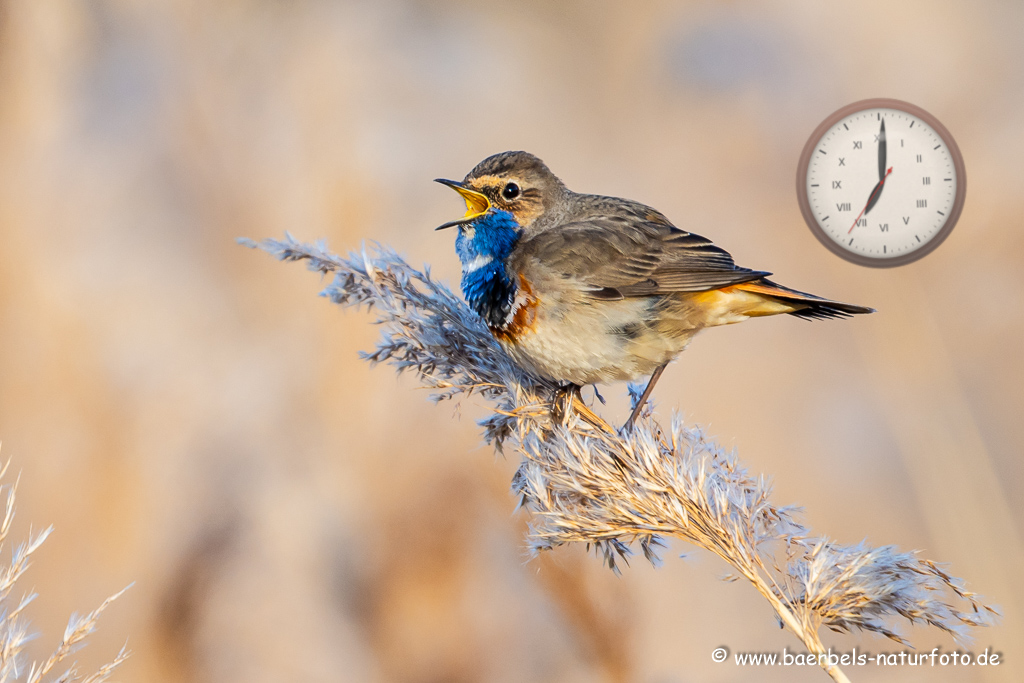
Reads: h=7 m=0 s=36
